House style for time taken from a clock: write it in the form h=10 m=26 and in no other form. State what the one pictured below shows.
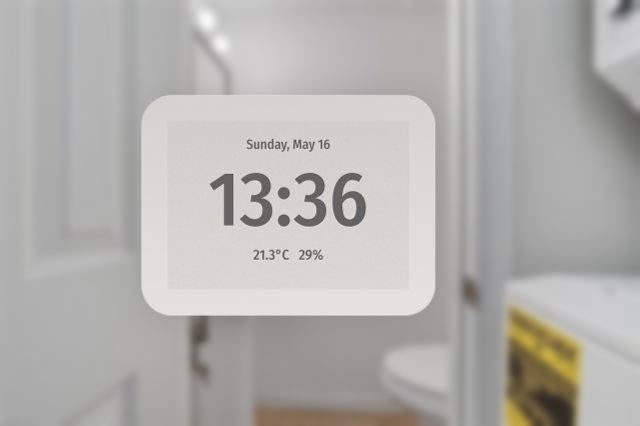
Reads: h=13 m=36
